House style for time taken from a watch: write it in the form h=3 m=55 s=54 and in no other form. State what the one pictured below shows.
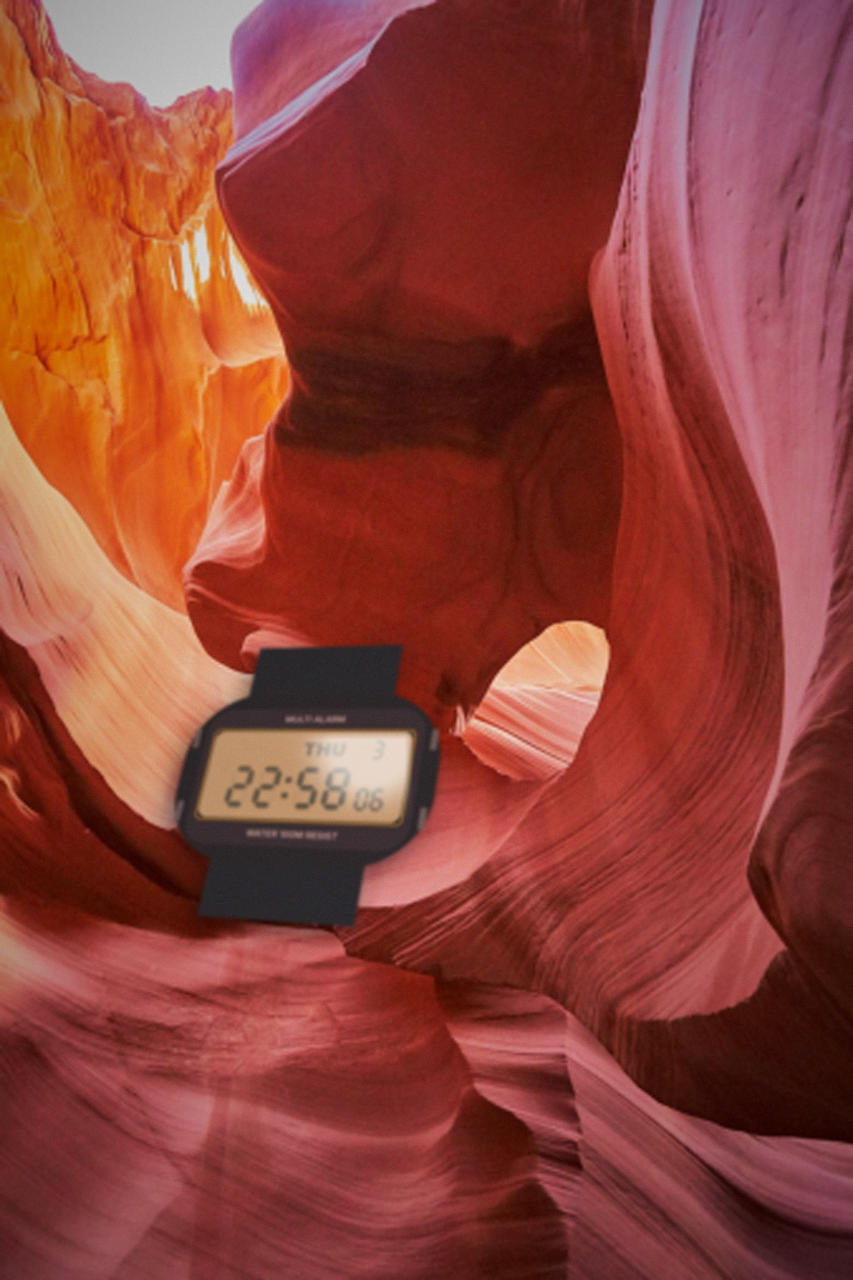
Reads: h=22 m=58 s=6
